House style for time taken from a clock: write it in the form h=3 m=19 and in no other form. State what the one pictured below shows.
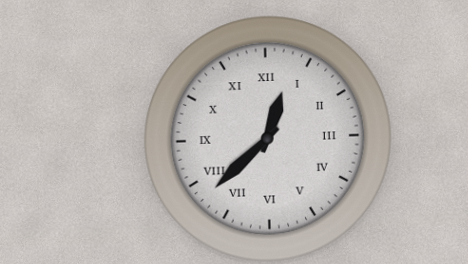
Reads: h=12 m=38
